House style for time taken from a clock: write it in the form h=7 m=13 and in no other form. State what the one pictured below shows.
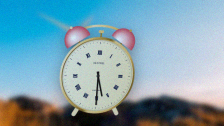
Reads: h=5 m=30
